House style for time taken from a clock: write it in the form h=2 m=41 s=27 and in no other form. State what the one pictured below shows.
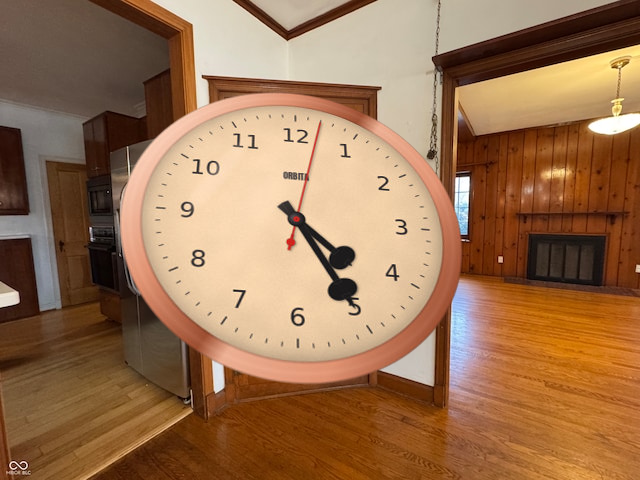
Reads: h=4 m=25 s=2
